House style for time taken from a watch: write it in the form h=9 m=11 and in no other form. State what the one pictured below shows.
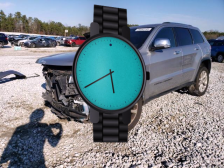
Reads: h=5 m=40
